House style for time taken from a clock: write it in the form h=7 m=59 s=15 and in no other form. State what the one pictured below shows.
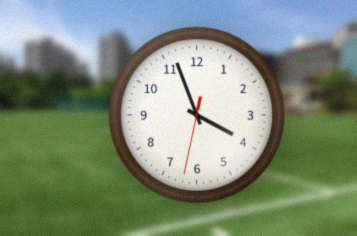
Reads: h=3 m=56 s=32
